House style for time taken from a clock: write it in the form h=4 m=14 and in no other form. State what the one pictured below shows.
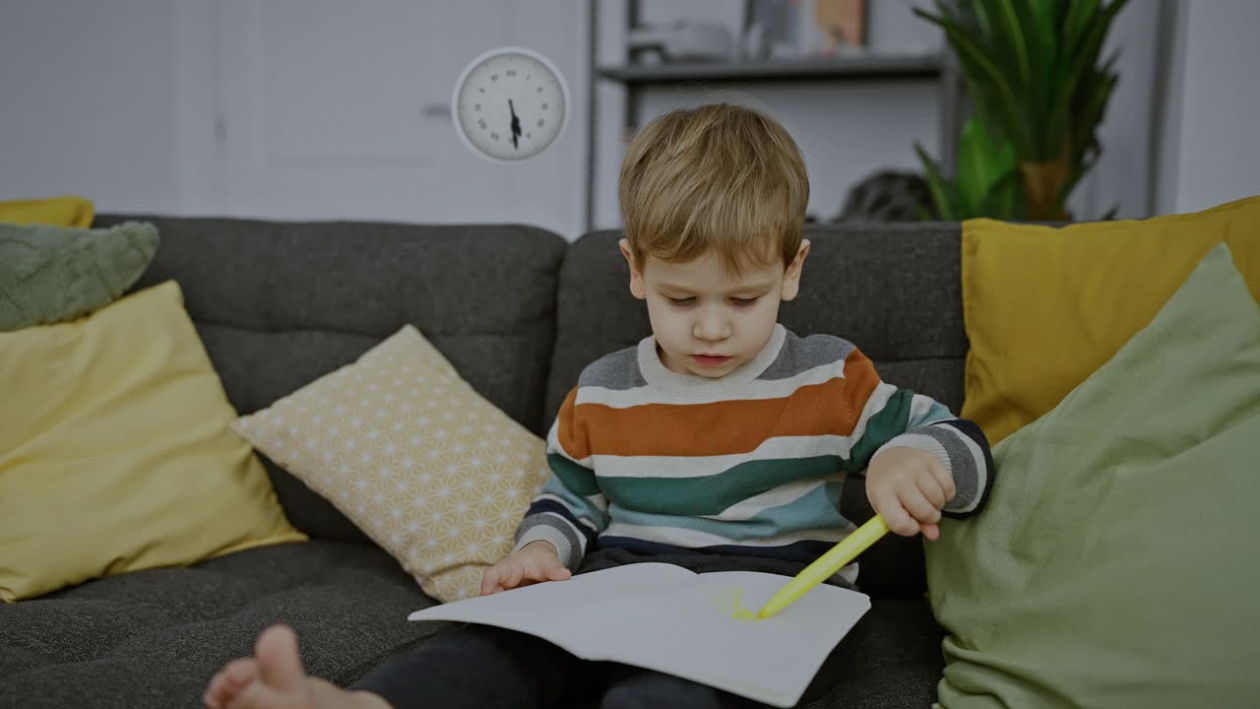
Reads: h=5 m=29
